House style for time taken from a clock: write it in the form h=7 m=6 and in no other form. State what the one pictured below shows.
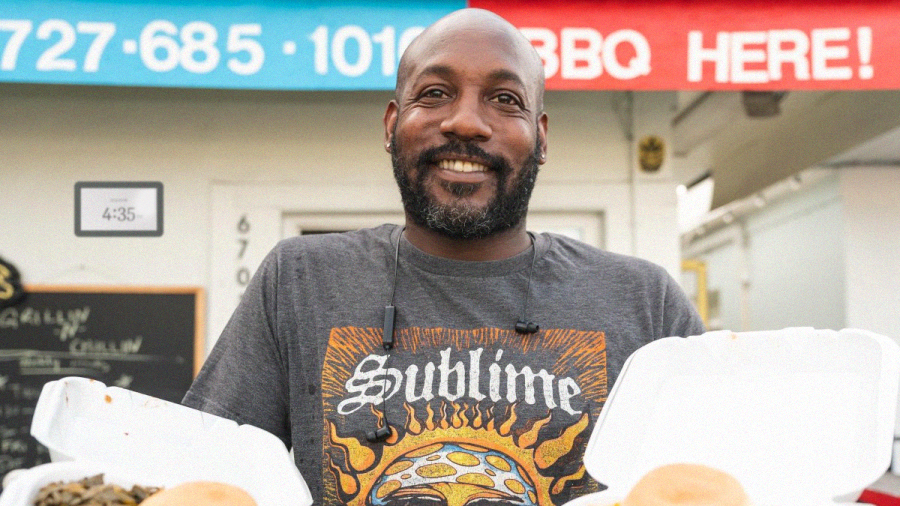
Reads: h=4 m=35
